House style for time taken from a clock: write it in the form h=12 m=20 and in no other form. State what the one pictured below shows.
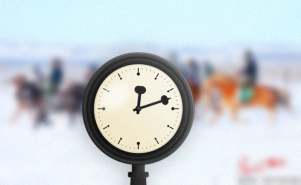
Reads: h=12 m=12
